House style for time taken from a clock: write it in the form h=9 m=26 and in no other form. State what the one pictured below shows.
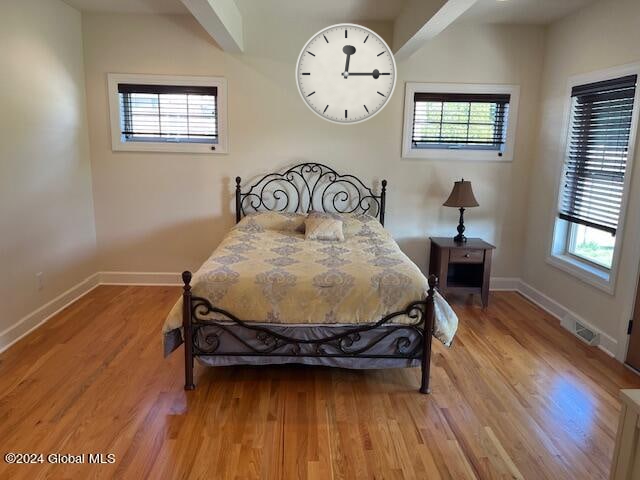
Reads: h=12 m=15
